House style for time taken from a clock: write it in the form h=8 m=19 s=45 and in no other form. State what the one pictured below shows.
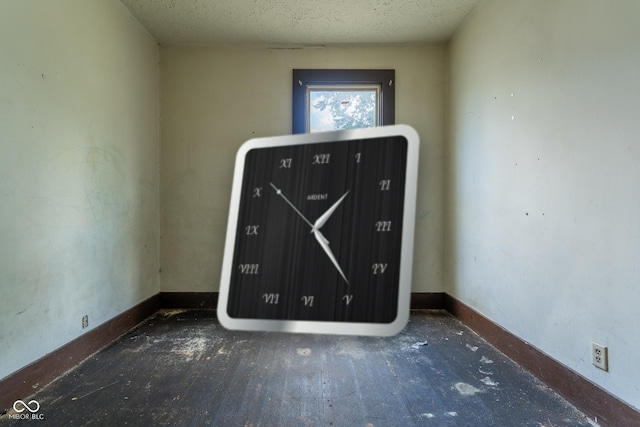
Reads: h=1 m=23 s=52
